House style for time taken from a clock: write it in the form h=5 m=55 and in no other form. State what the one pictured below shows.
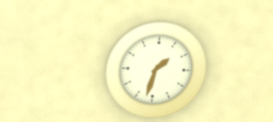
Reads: h=1 m=32
